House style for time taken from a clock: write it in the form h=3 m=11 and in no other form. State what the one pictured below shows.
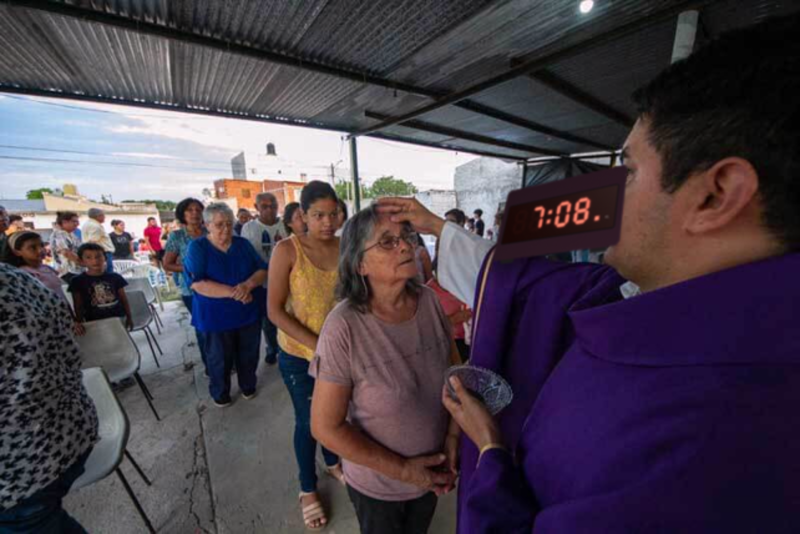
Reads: h=7 m=8
